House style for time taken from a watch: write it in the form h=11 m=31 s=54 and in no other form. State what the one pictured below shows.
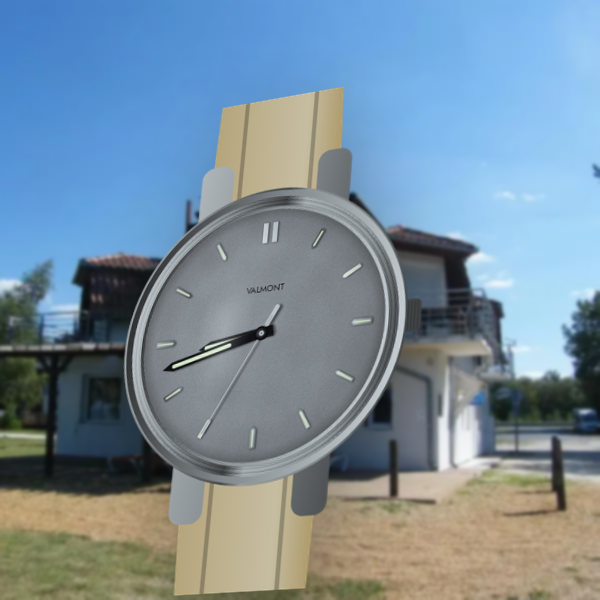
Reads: h=8 m=42 s=35
